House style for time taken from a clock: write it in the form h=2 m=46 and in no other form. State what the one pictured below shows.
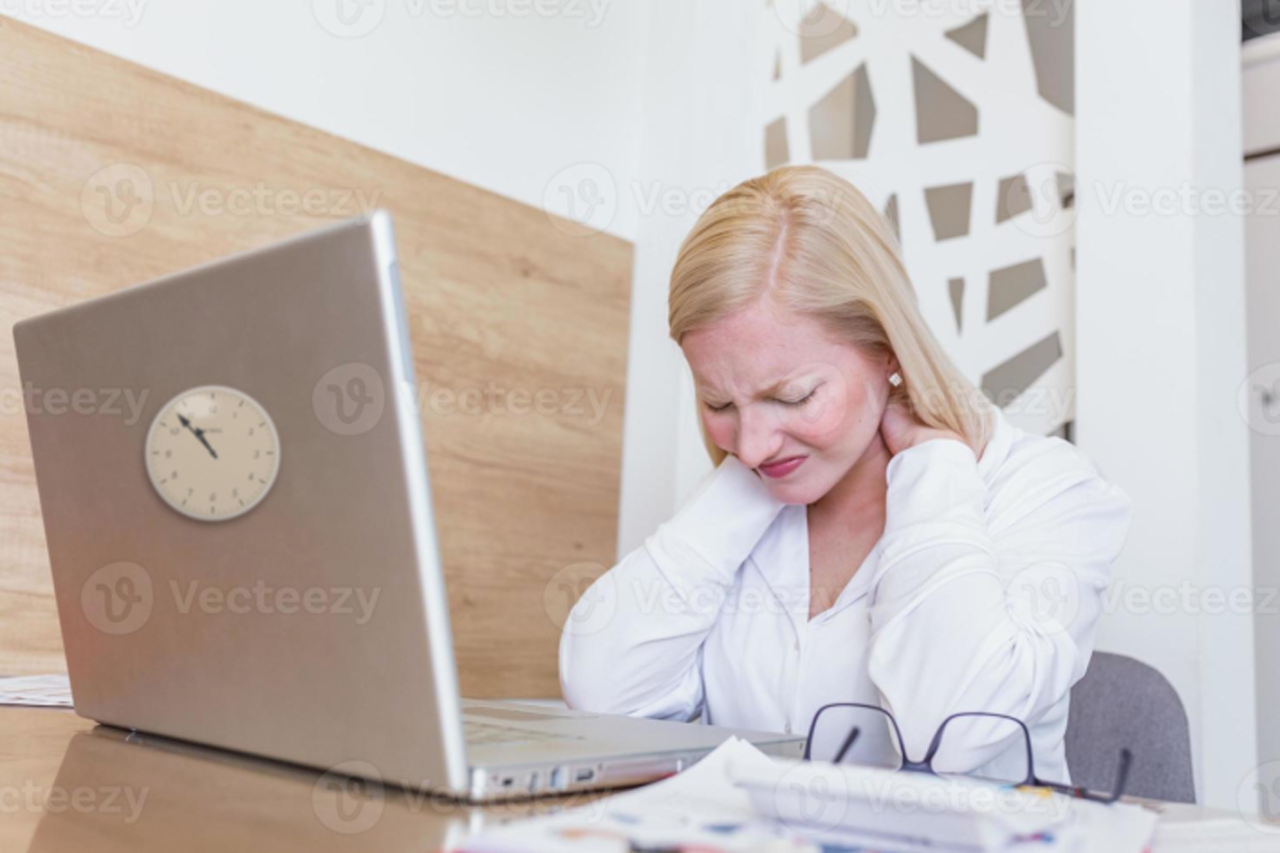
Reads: h=10 m=53
